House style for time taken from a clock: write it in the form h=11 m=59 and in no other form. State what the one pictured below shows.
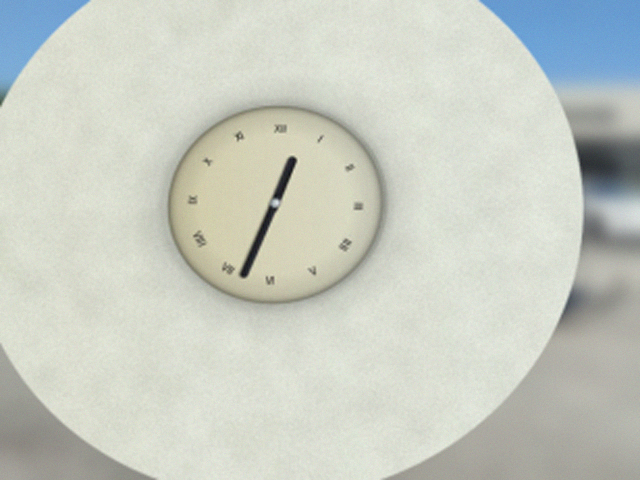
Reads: h=12 m=33
